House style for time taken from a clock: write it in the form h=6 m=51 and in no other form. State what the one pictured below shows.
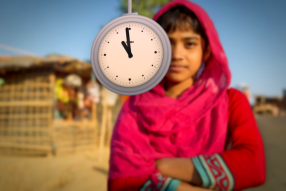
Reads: h=10 m=59
